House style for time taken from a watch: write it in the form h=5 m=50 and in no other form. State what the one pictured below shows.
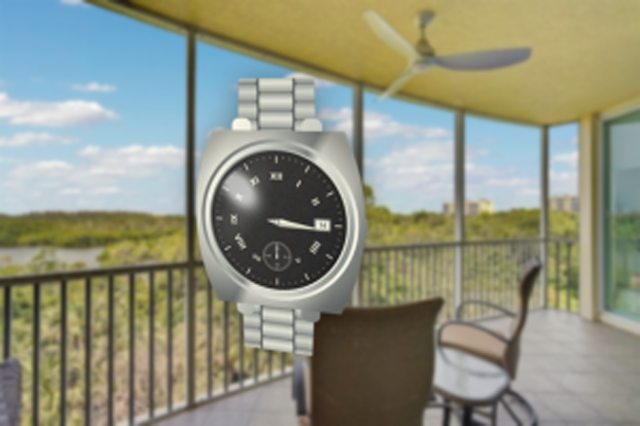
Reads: h=3 m=16
